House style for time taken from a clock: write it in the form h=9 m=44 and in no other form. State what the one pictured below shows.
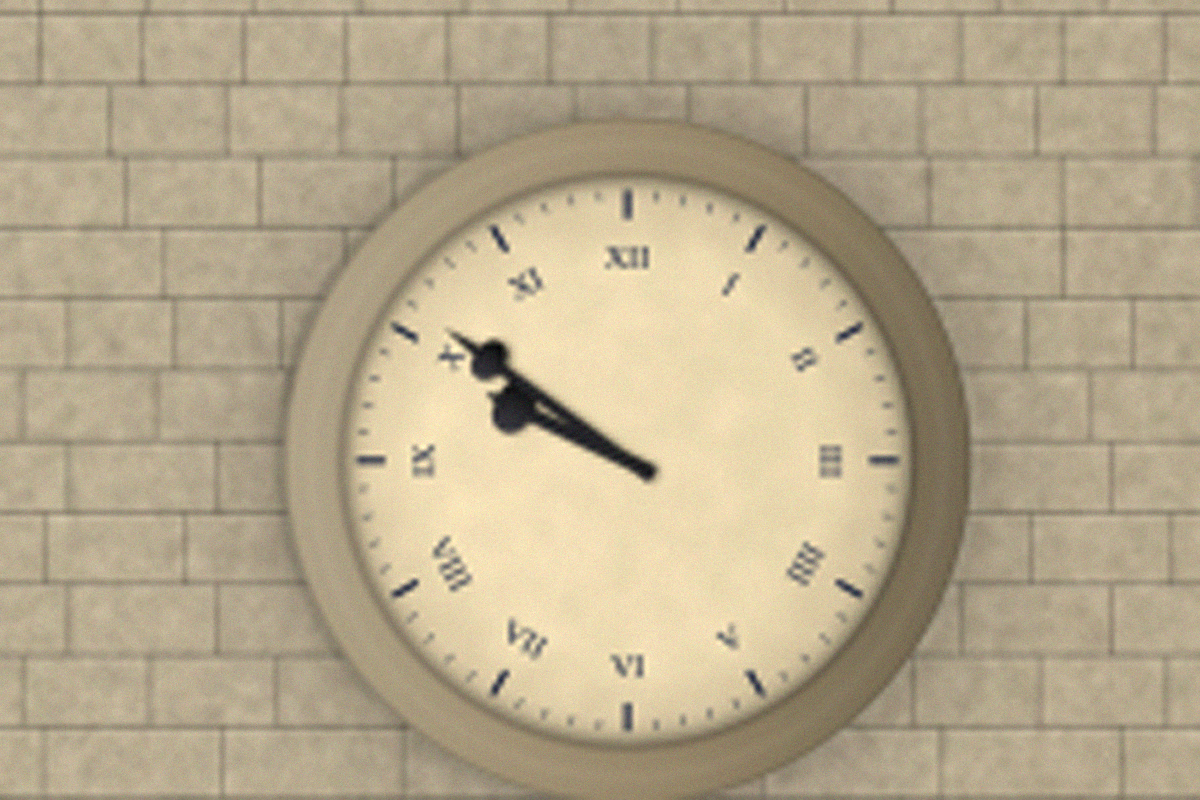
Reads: h=9 m=51
